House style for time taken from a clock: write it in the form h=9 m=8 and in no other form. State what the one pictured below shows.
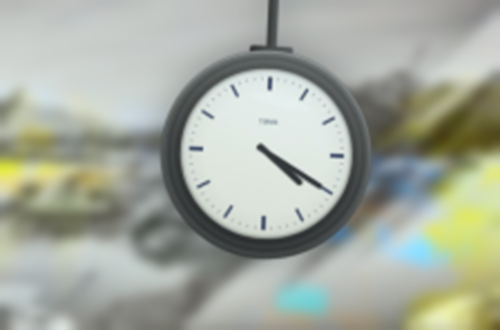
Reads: h=4 m=20
